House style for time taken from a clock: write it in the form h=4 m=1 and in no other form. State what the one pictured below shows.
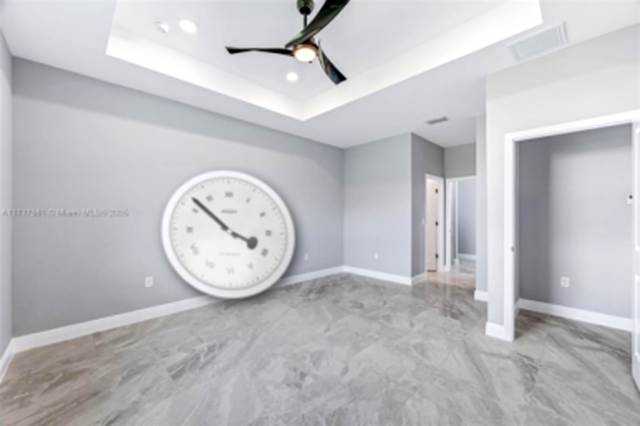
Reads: h=3 m=52
